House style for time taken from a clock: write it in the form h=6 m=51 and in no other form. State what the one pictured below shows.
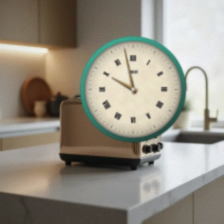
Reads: h=9 m=58
